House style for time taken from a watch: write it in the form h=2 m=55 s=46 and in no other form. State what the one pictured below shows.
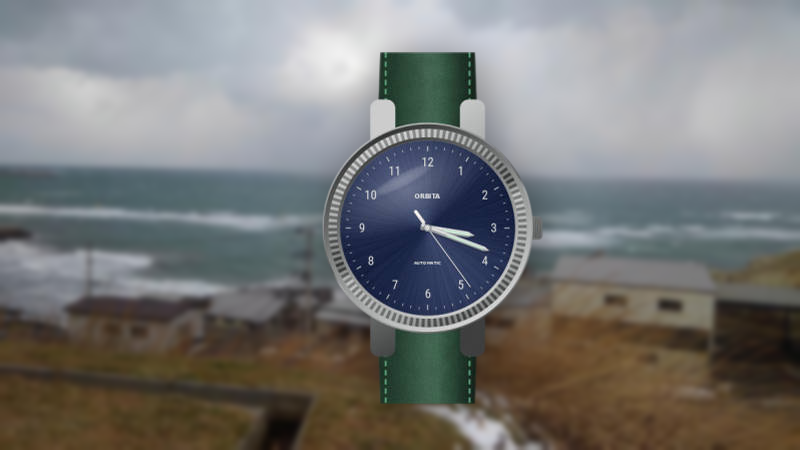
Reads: h=3 m=18 s=24
